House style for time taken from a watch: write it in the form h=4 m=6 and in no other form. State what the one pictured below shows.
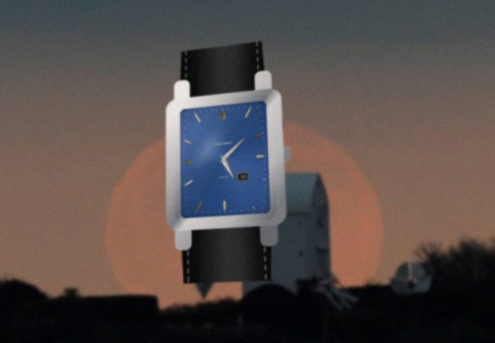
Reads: h=5 m=8
